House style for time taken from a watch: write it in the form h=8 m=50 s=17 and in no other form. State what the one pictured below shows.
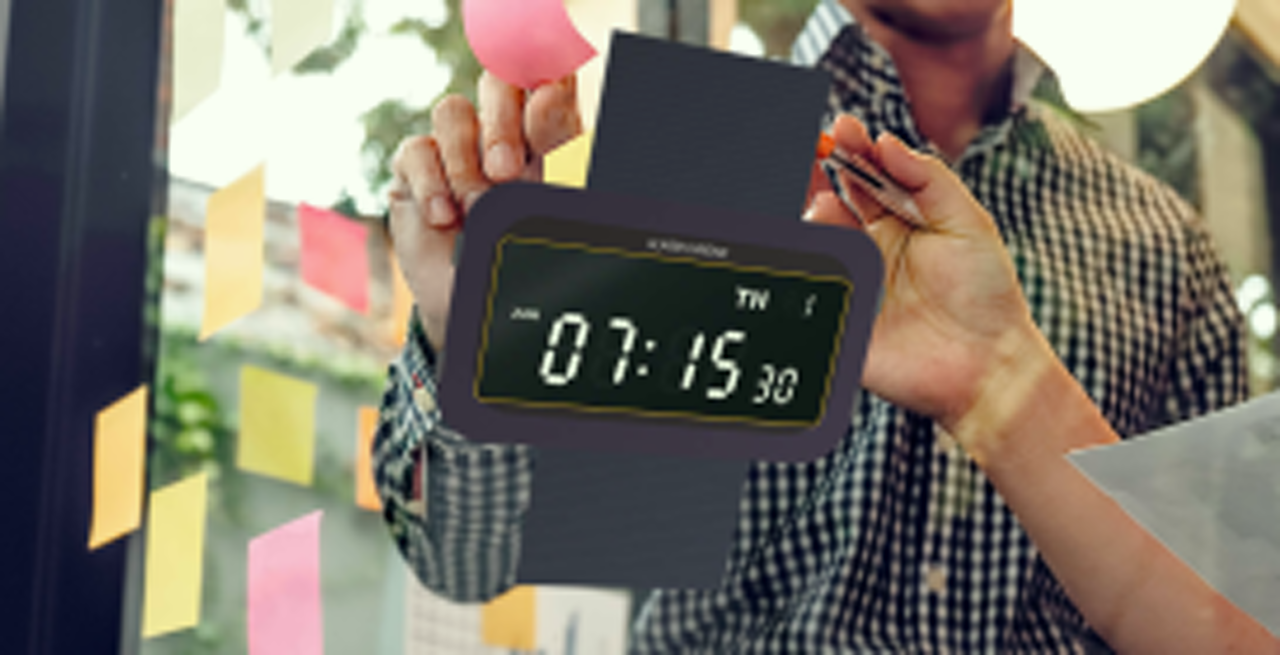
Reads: h=7 m=15 s=30
